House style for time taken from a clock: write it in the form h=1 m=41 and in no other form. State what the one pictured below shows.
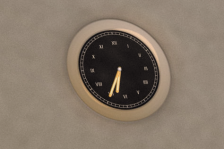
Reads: h=6 m=35
